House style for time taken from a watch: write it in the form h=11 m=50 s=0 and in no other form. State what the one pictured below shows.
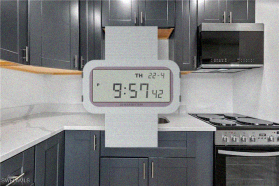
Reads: h=9 m=57 s=42
